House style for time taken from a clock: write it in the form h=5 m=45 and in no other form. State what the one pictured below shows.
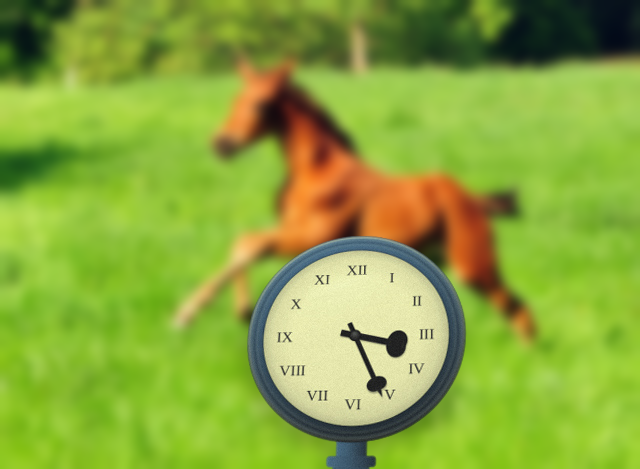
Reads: h=3 m=26
